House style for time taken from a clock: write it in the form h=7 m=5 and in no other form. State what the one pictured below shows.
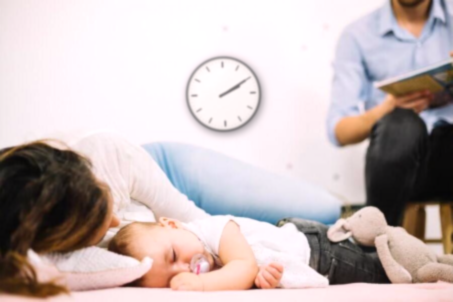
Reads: h=2 m=10
